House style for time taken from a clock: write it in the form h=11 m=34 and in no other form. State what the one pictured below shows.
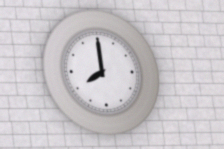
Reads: h=8 m=0
